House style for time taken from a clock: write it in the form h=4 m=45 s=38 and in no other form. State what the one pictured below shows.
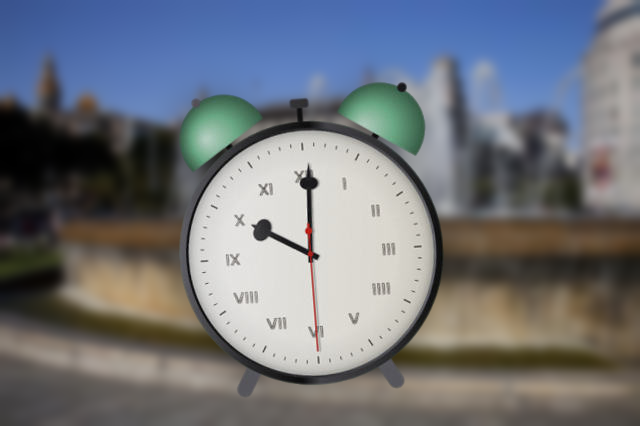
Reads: h=10 m=0 s=30
